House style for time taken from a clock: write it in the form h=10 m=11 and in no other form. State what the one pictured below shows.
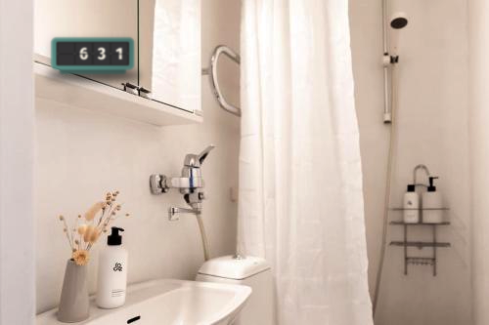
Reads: h=6 m=31
